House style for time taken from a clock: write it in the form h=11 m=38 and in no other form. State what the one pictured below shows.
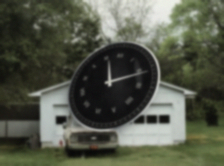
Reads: h=11 m=11
